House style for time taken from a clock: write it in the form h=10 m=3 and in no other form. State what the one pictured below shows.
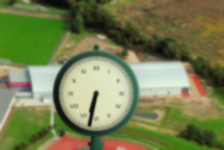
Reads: h=6 m=32
